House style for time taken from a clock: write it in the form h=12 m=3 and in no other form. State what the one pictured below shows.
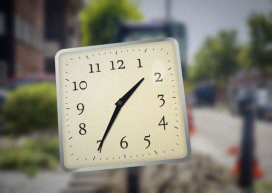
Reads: h=1 m=35
